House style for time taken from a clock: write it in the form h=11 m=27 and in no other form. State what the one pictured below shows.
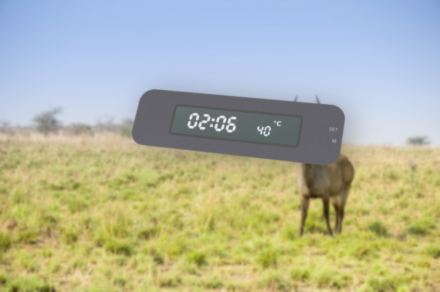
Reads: h=2 m=6
